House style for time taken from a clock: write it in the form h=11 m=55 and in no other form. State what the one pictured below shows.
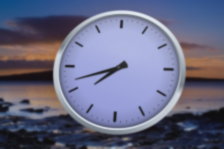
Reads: h=7 m=42
